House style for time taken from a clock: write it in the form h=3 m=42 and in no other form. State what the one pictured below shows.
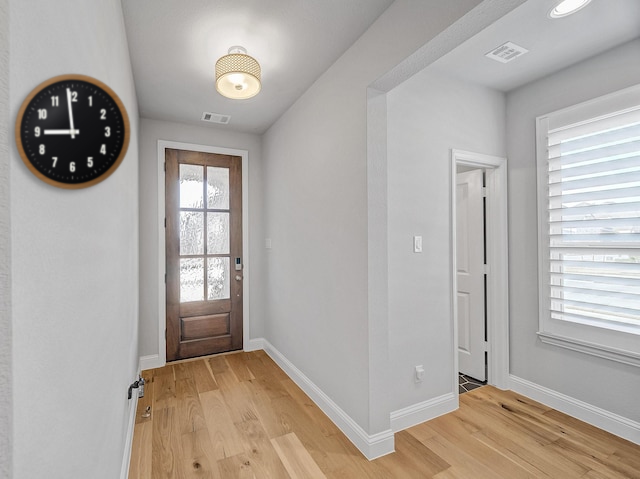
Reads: h=8 m=59
